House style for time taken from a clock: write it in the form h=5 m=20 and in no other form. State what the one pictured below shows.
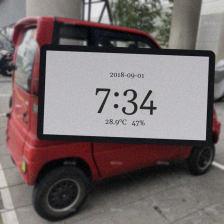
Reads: h=7 m=34
